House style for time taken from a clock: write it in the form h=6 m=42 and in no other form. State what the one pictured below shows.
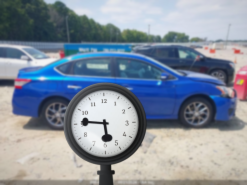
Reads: h=5 m=46
